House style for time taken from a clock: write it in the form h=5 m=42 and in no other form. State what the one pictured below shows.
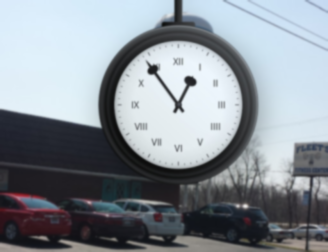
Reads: h=12 m=54
